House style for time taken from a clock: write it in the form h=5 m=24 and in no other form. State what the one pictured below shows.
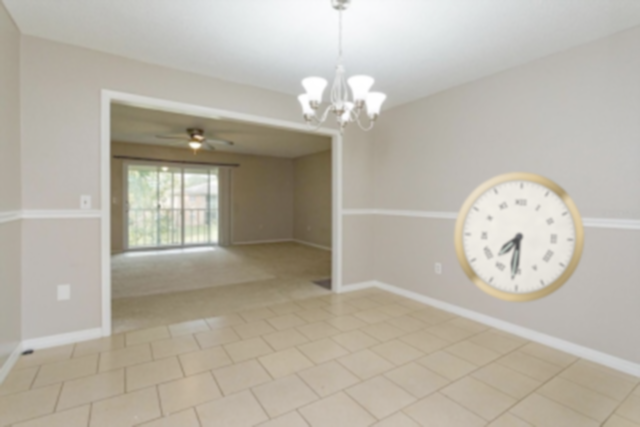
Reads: h=7 m=31
